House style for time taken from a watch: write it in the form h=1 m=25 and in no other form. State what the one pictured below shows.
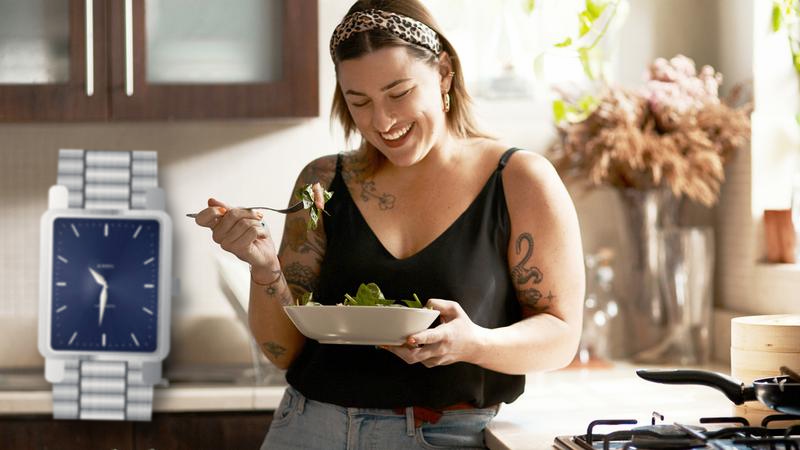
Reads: h=10 m=31
